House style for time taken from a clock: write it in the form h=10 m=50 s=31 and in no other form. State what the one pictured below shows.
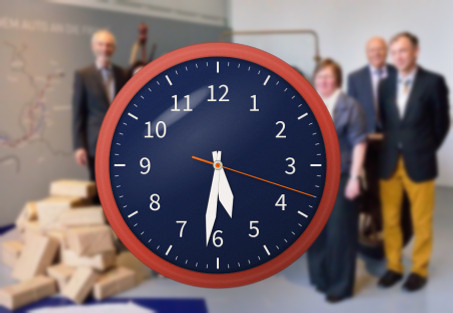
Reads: h=5 m=31 s=18
